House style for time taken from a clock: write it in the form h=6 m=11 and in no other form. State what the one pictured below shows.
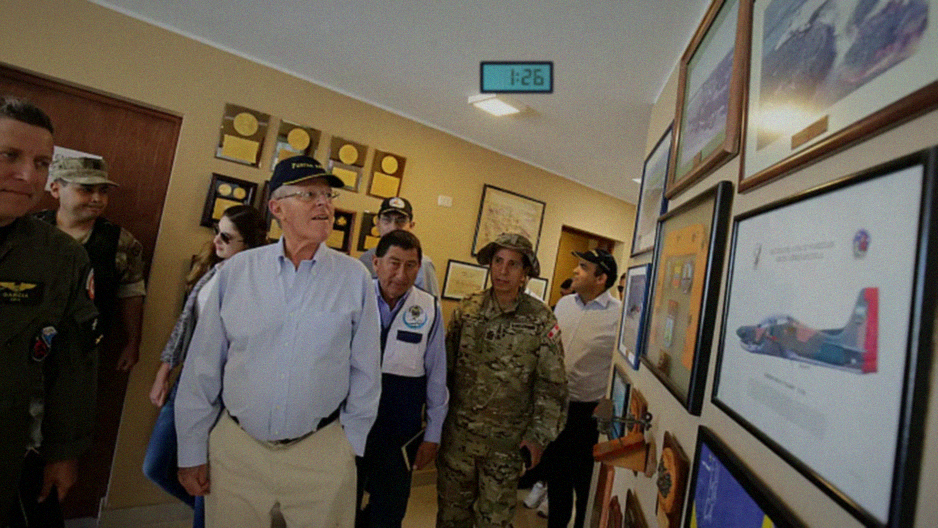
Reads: h=1 m=26
